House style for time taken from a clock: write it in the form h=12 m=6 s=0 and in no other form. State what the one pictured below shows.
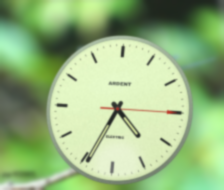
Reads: h=4 m=34 s=15
